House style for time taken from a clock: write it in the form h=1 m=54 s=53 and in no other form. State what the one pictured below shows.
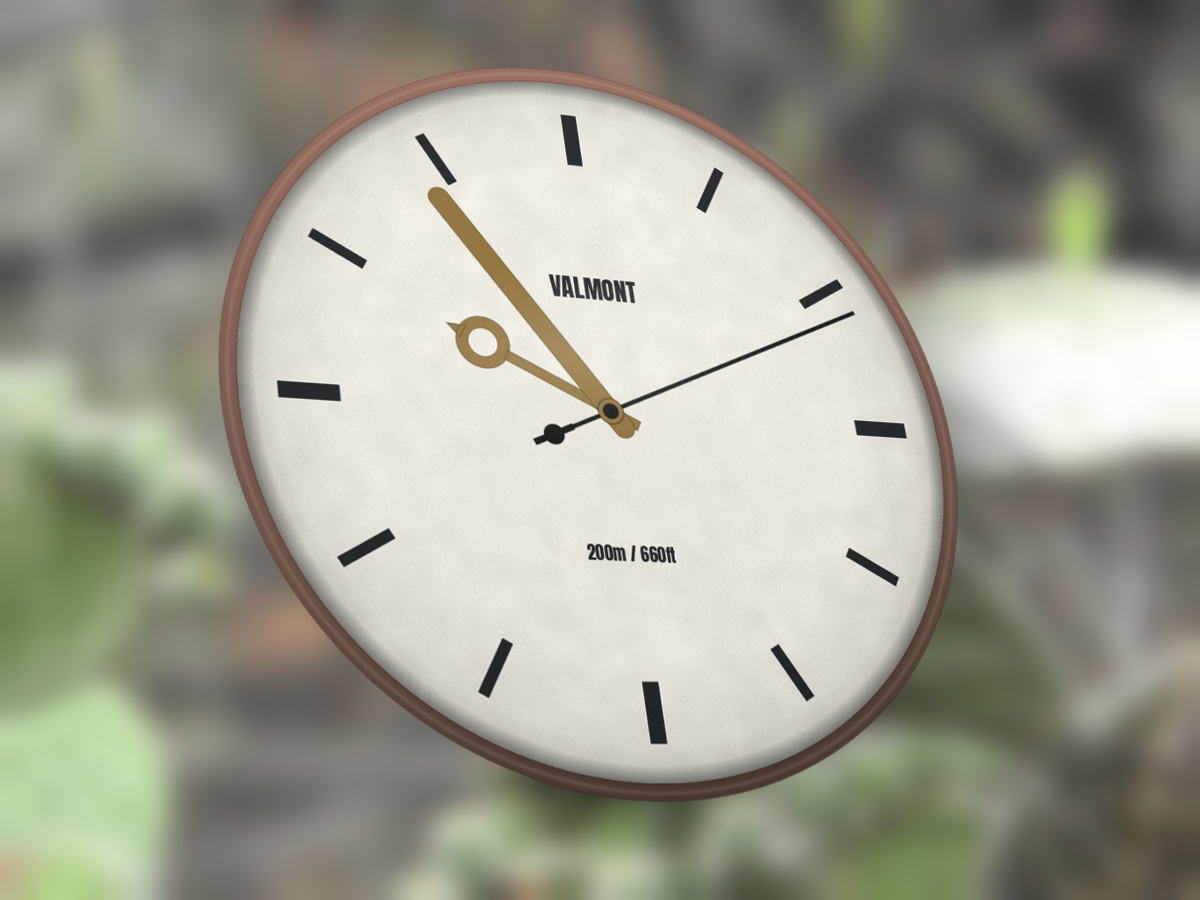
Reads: h=9 m=54 s=11
